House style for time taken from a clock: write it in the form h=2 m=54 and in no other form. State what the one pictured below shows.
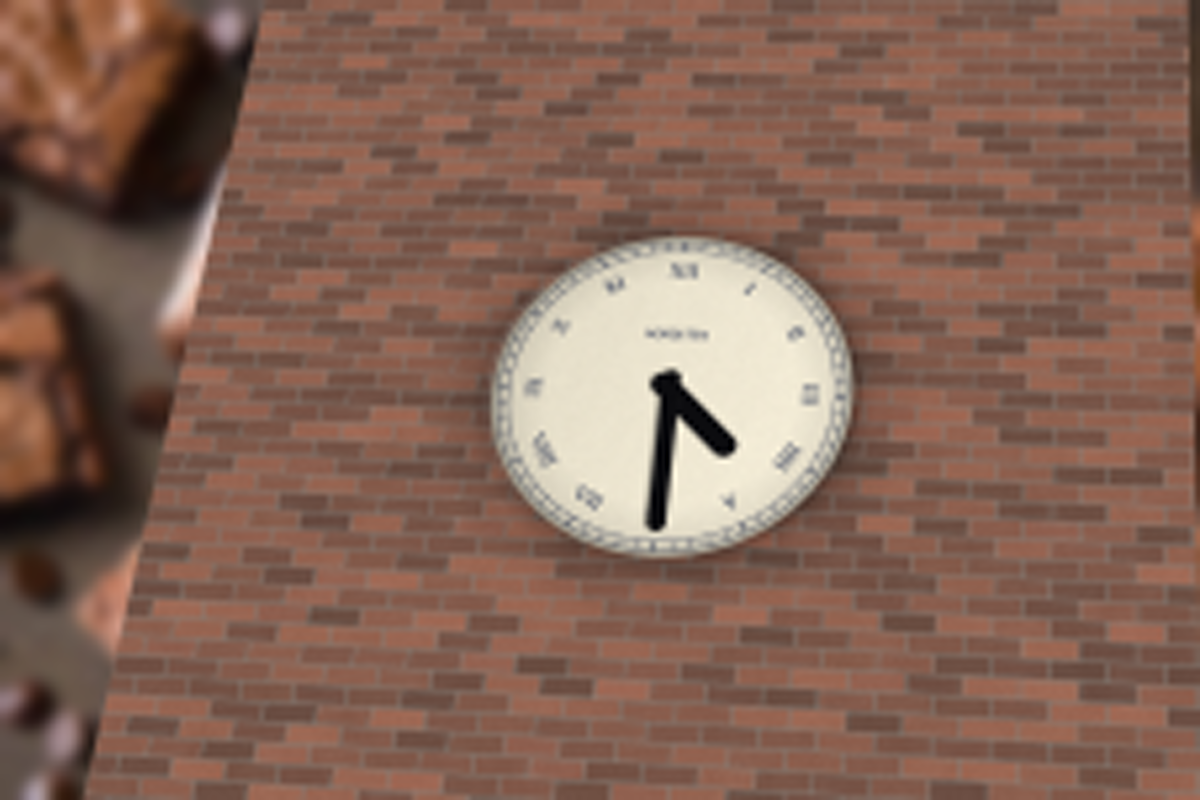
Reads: h=4 m=30
